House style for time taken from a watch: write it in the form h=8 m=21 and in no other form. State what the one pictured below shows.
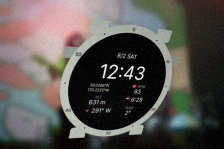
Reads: h=12 m=43
